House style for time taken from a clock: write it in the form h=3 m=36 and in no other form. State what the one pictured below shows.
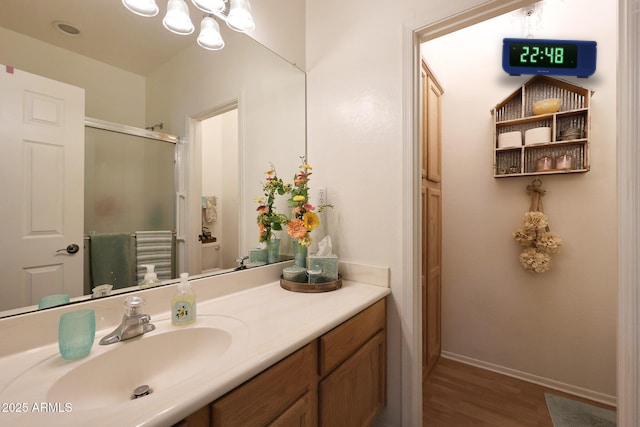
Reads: h=22 m=48
